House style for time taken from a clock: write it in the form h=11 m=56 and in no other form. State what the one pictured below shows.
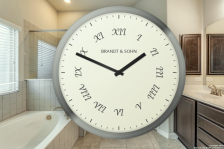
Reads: h=1 m=49
